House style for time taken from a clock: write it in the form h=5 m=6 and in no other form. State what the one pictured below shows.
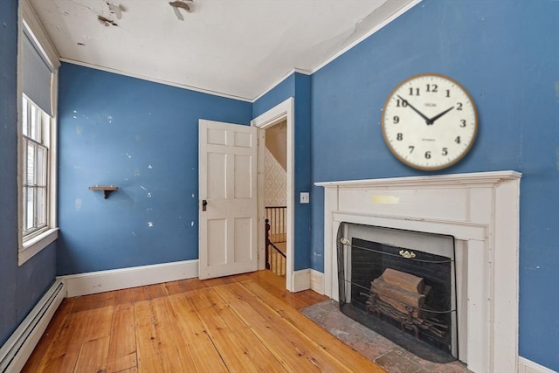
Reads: h=1 m=51
